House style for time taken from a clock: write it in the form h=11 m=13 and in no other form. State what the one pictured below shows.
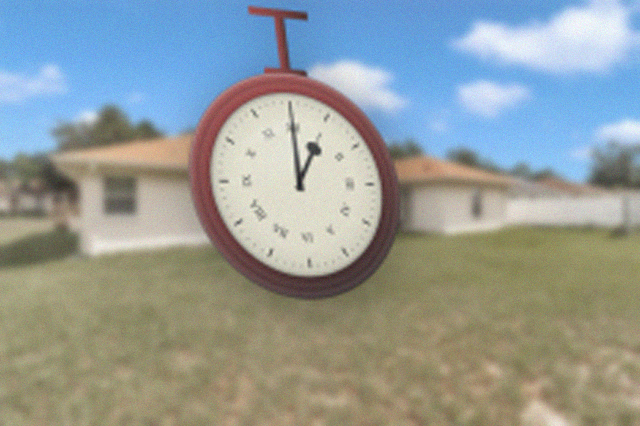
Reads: h=1 m=0
